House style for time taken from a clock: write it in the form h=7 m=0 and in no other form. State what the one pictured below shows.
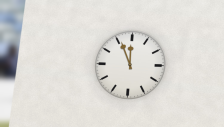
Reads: h=11 m=56
